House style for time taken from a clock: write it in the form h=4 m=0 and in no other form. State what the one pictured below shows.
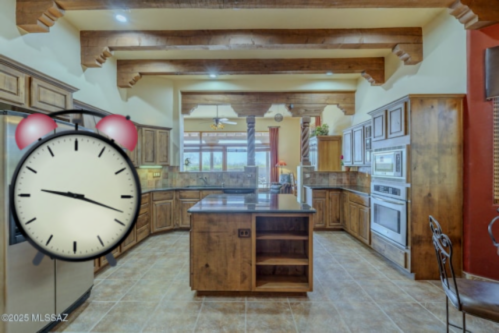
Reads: h=9 m=18
